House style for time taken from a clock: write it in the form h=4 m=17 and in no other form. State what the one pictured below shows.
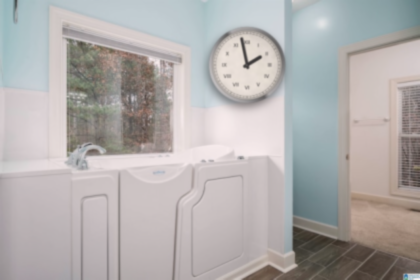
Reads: h=1 m=58
